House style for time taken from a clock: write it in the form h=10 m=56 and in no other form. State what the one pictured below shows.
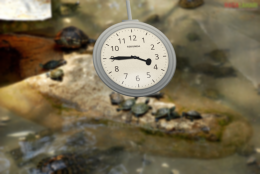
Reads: h=3 m=45
